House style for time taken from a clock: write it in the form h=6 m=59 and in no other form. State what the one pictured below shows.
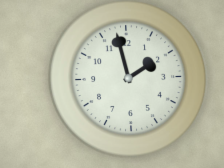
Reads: h=1 m=58
